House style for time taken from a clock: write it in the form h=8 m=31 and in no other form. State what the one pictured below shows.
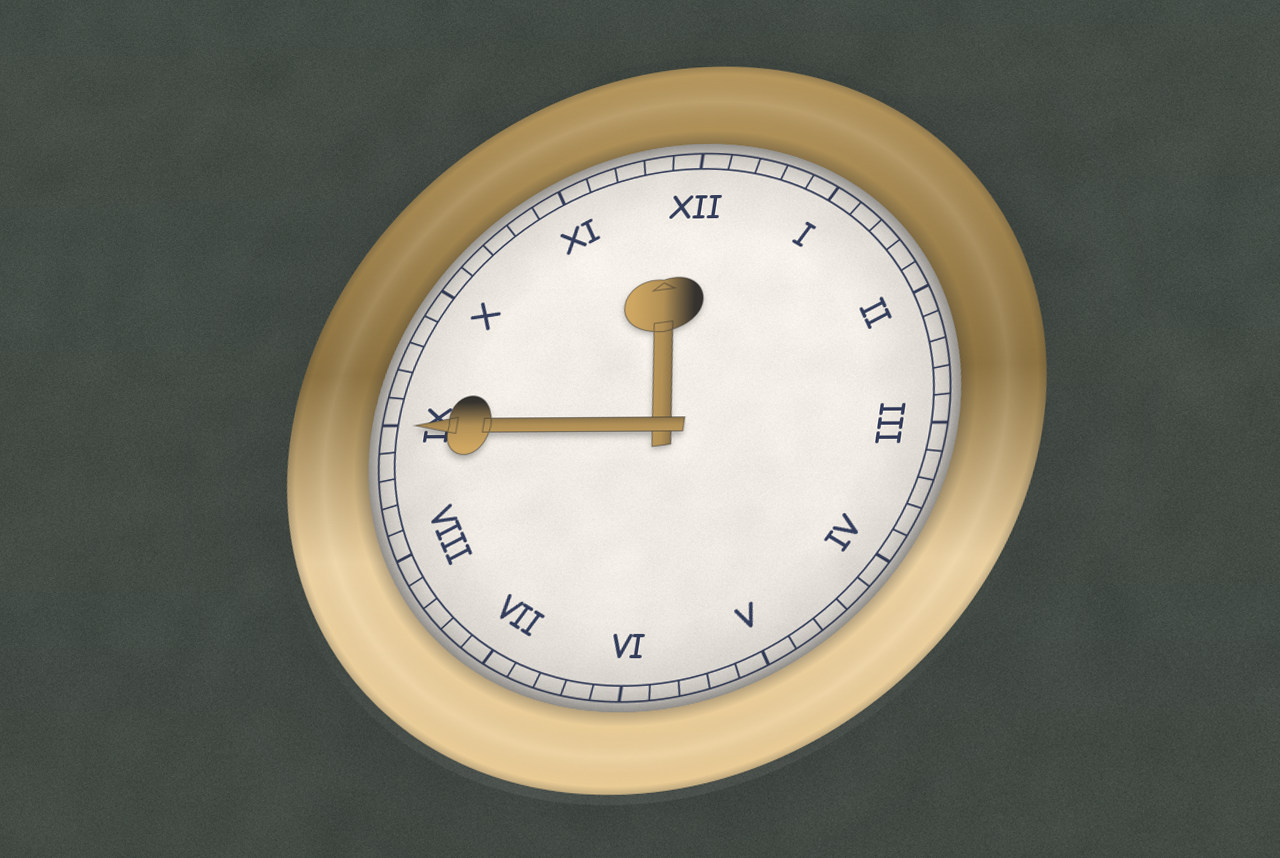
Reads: h=11 m=45
